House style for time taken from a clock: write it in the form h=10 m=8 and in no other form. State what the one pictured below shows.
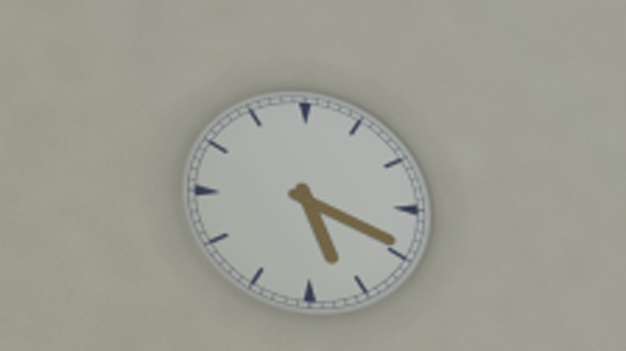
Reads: h=5 m=19
